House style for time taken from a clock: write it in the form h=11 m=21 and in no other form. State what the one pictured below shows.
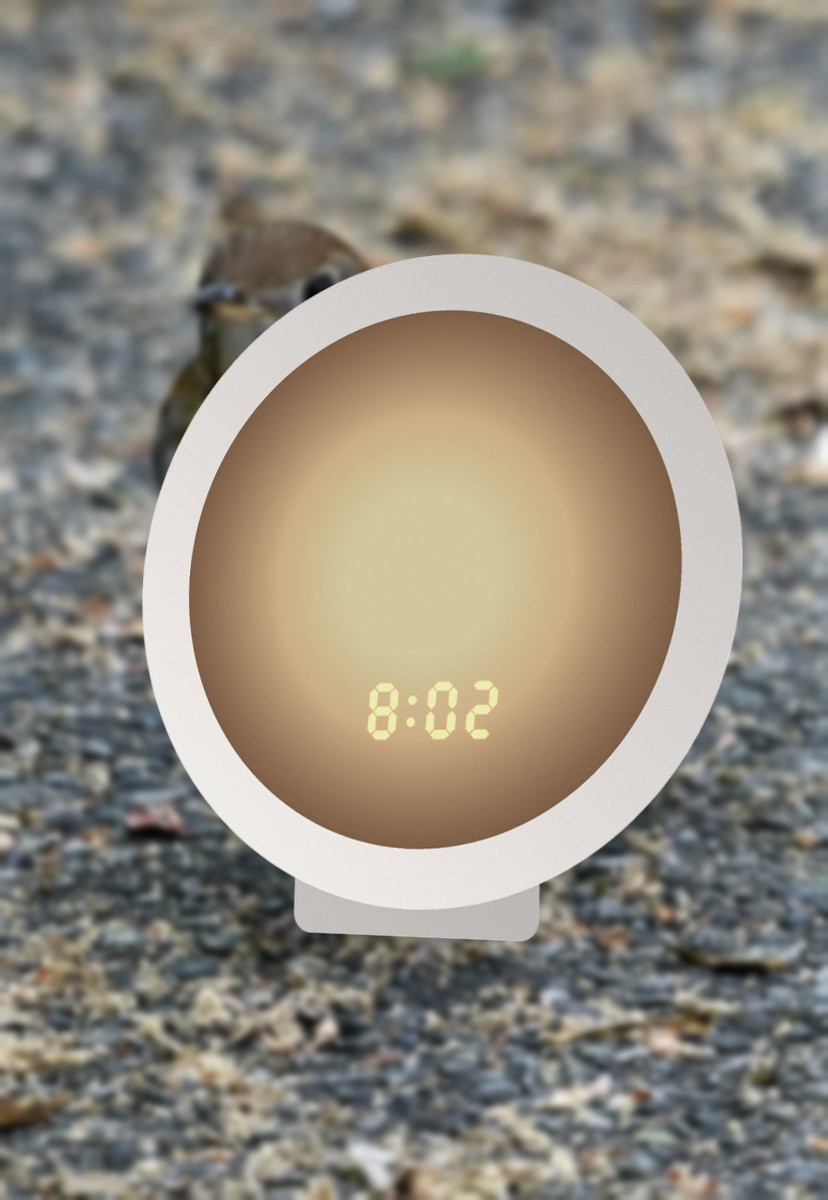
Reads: h=8 m=2
